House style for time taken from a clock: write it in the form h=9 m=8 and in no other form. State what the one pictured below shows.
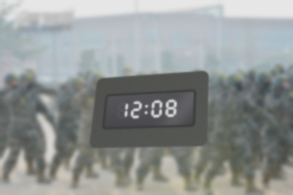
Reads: h=12 m=8
